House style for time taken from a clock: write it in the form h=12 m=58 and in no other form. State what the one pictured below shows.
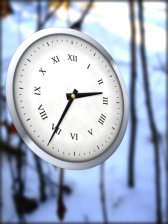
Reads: h=2 m=35
